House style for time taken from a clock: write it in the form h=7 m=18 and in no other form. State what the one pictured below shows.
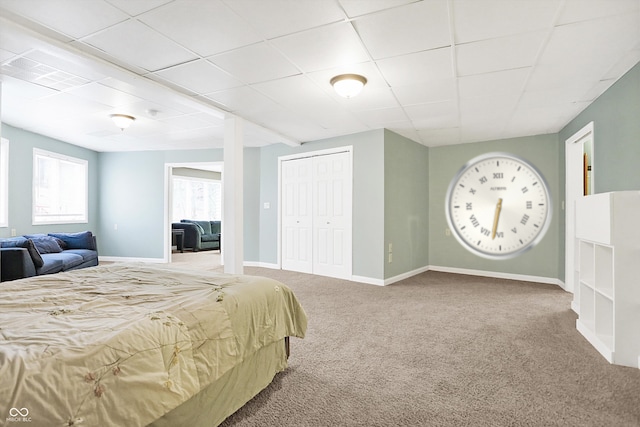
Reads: h=6 m=32
